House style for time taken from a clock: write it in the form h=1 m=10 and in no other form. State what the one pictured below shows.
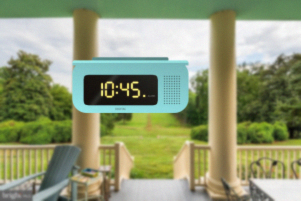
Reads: h=10 m=45
